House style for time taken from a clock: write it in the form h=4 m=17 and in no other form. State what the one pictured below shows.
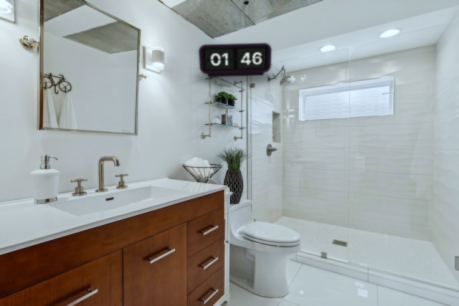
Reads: h=1 m=46
